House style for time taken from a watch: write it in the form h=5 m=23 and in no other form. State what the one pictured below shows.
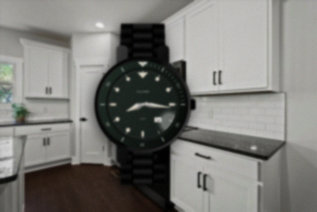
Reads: h=8 m=16
